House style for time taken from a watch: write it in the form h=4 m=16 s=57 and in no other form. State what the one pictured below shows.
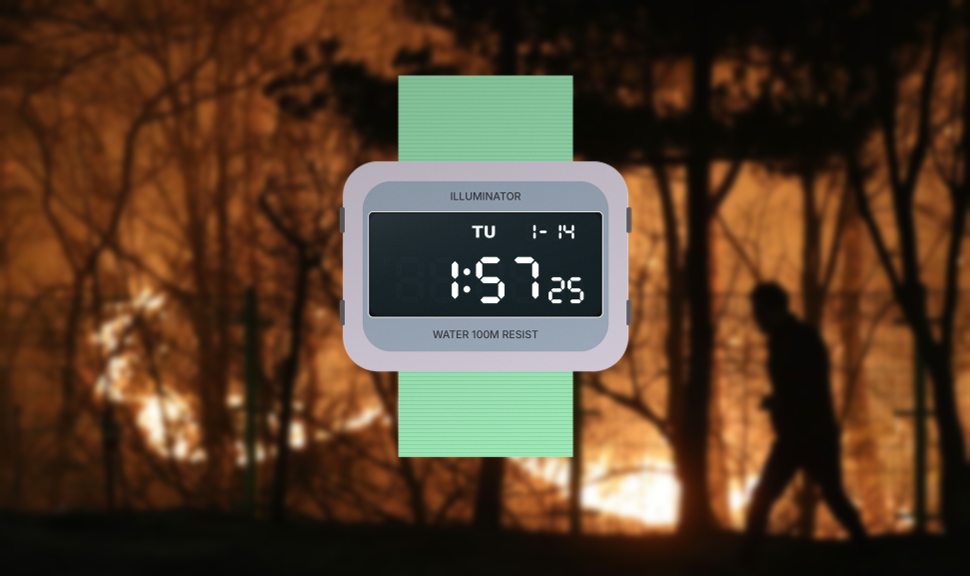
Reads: h=1 m=57 s=25
